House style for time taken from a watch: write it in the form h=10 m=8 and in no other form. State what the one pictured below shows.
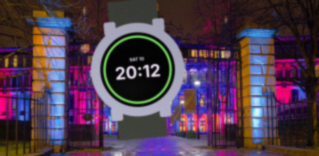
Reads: h=20 m=12
